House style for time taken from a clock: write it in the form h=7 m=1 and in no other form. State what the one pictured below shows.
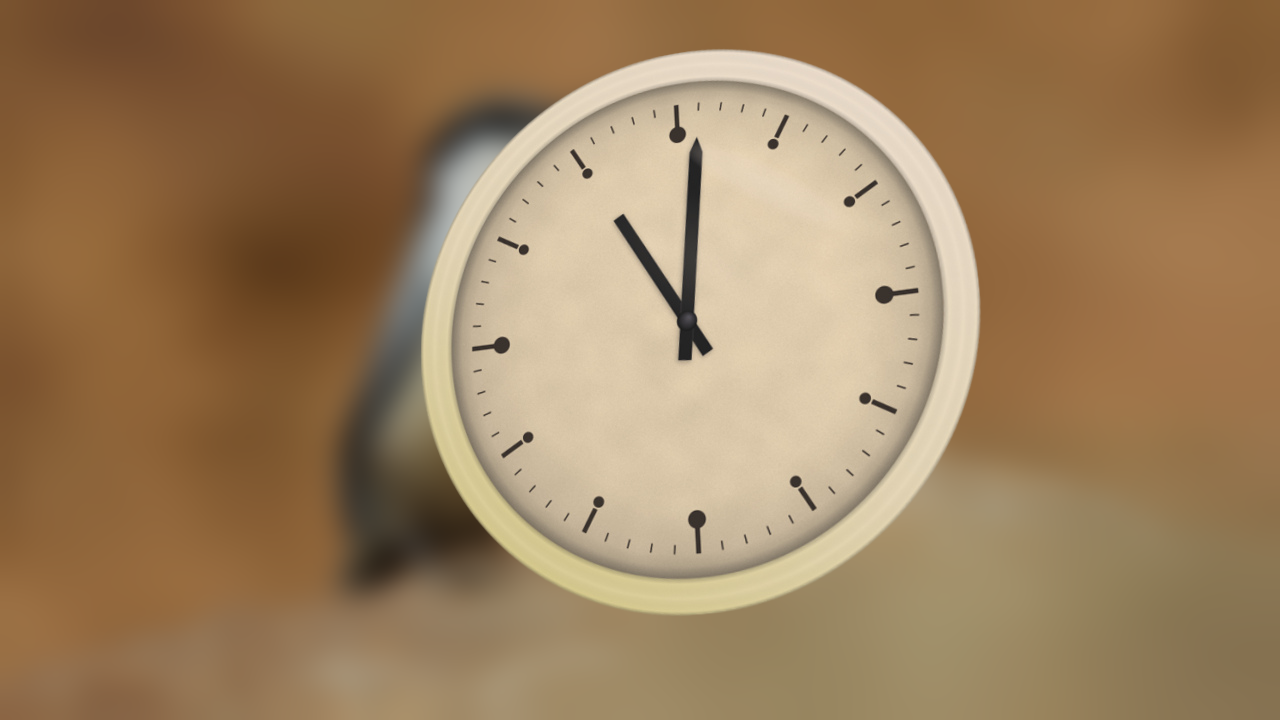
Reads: h=11 m=1
